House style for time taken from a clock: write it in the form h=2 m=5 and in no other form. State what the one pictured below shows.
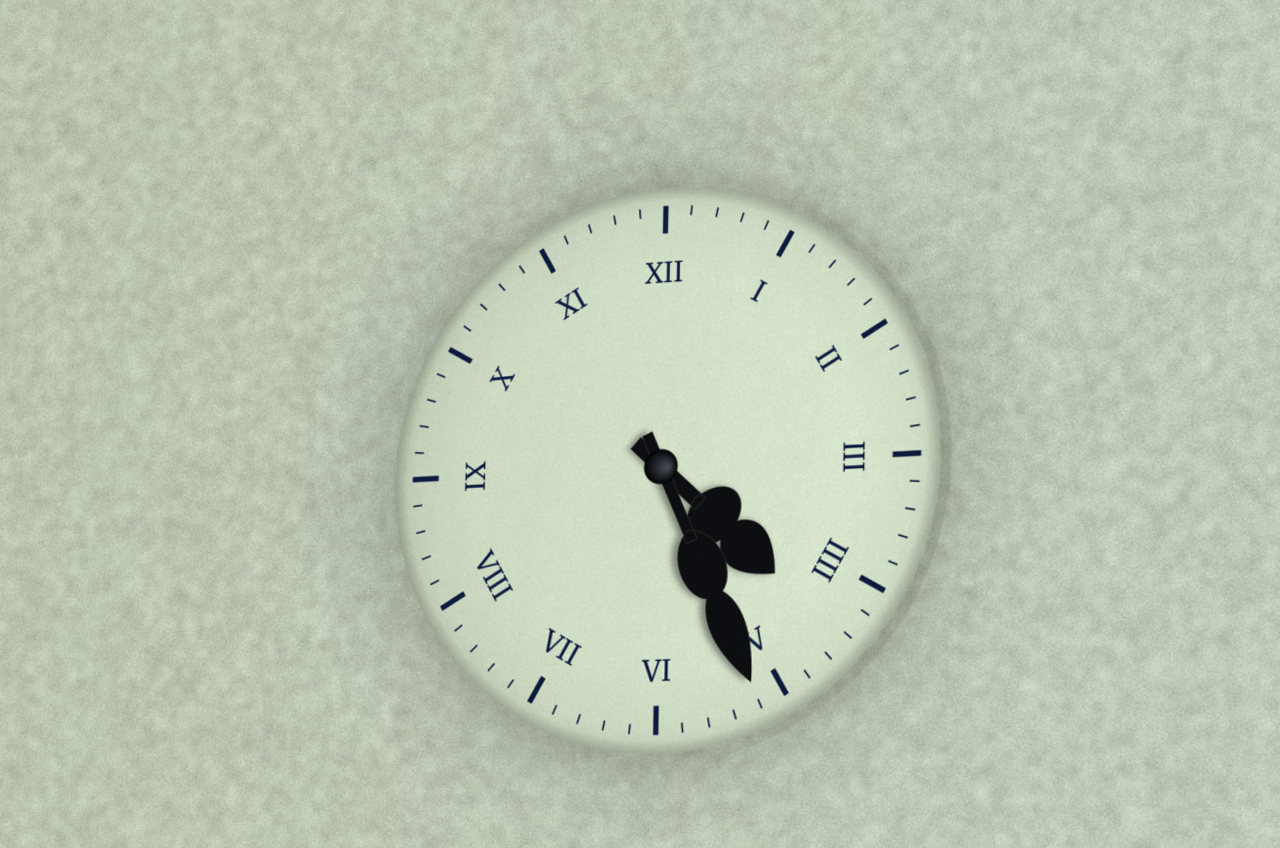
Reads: h=4 m=26
